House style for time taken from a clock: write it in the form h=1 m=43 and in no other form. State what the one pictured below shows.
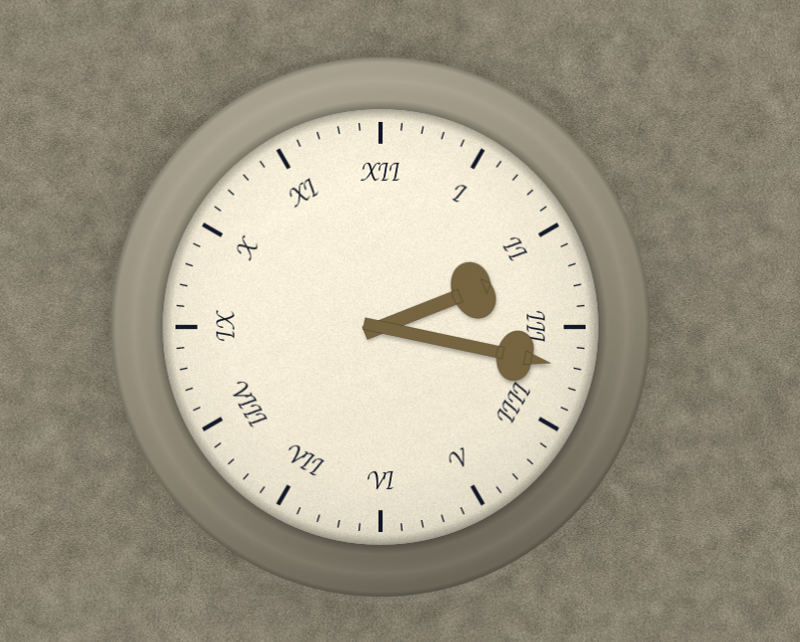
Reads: h=2 m=17
